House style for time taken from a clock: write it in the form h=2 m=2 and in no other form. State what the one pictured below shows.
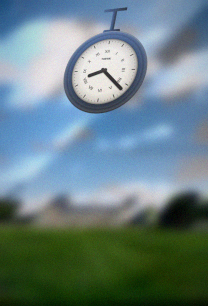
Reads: h=8 m=22
